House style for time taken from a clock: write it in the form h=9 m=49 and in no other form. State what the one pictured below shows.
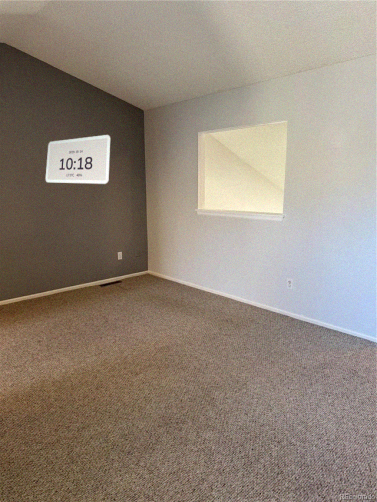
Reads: h=10 m=18
